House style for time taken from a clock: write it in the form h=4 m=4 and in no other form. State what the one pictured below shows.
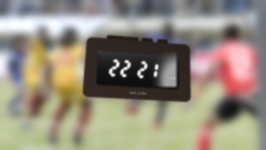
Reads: h=22 m=21
